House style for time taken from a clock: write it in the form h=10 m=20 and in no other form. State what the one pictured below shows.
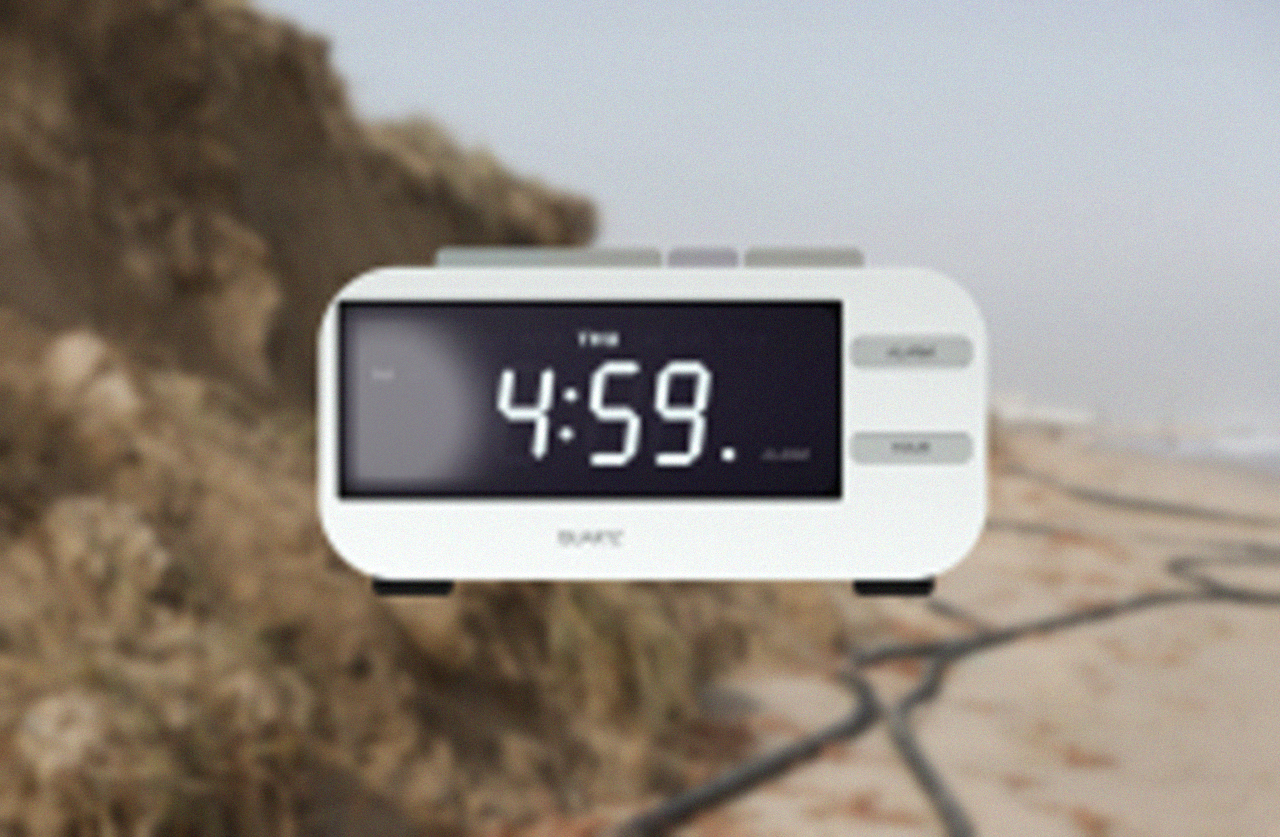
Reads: h=4 m=59
